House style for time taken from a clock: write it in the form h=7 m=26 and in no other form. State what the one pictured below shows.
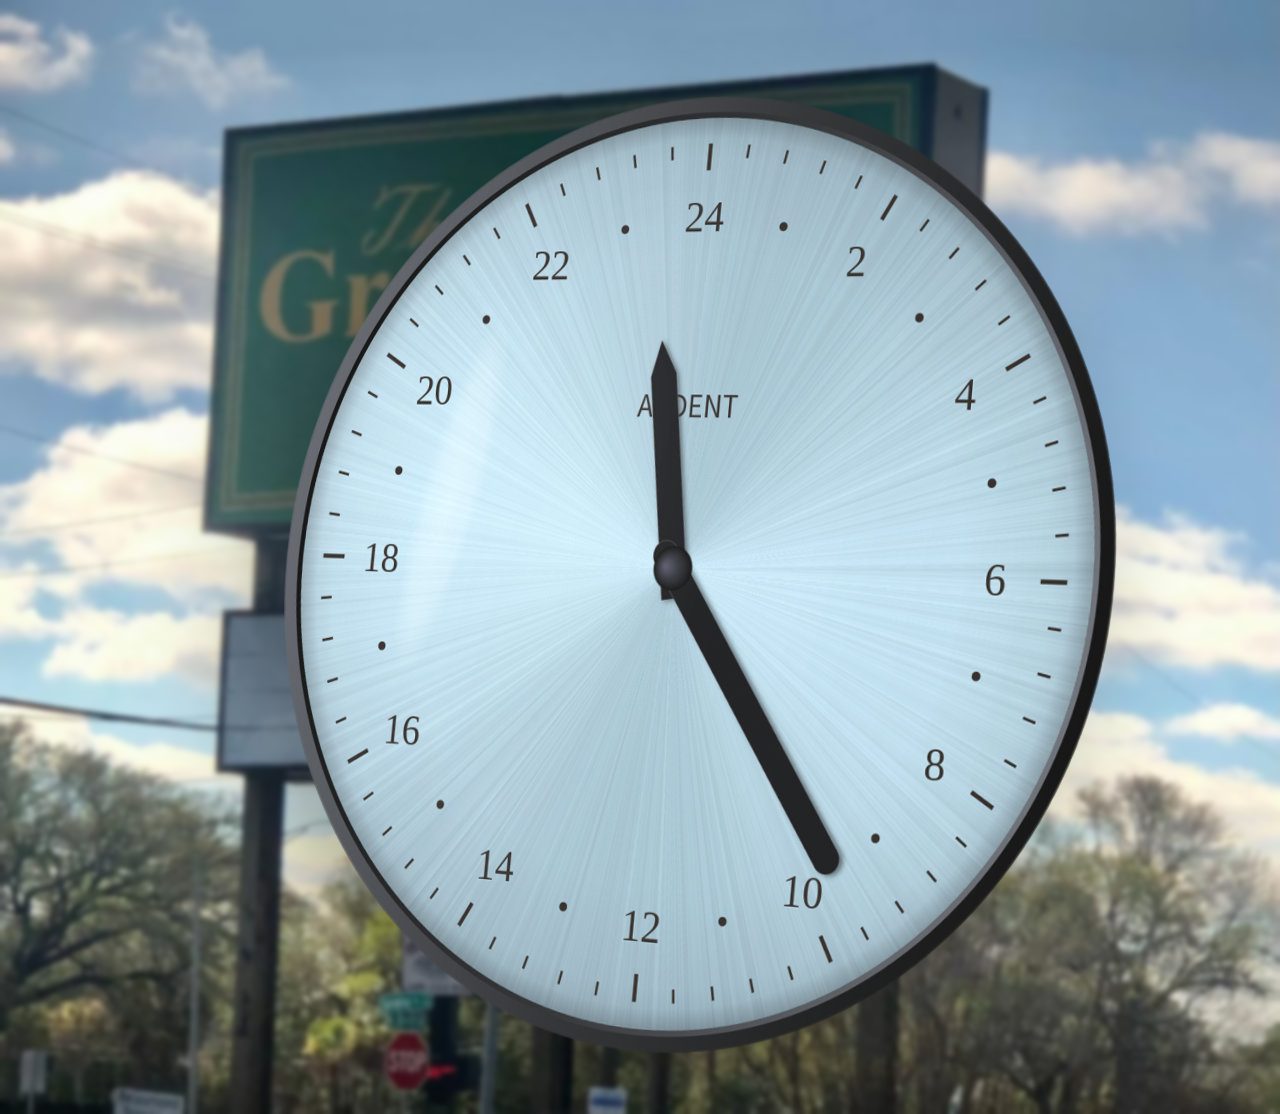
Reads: h=23 m=24
